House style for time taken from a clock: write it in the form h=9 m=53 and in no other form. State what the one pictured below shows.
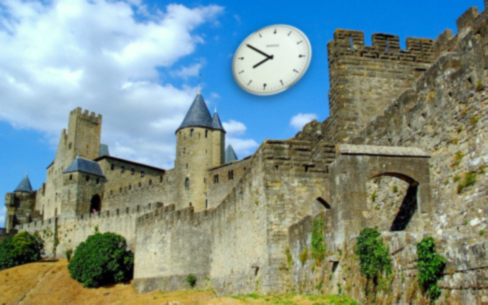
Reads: h=7 m=50
